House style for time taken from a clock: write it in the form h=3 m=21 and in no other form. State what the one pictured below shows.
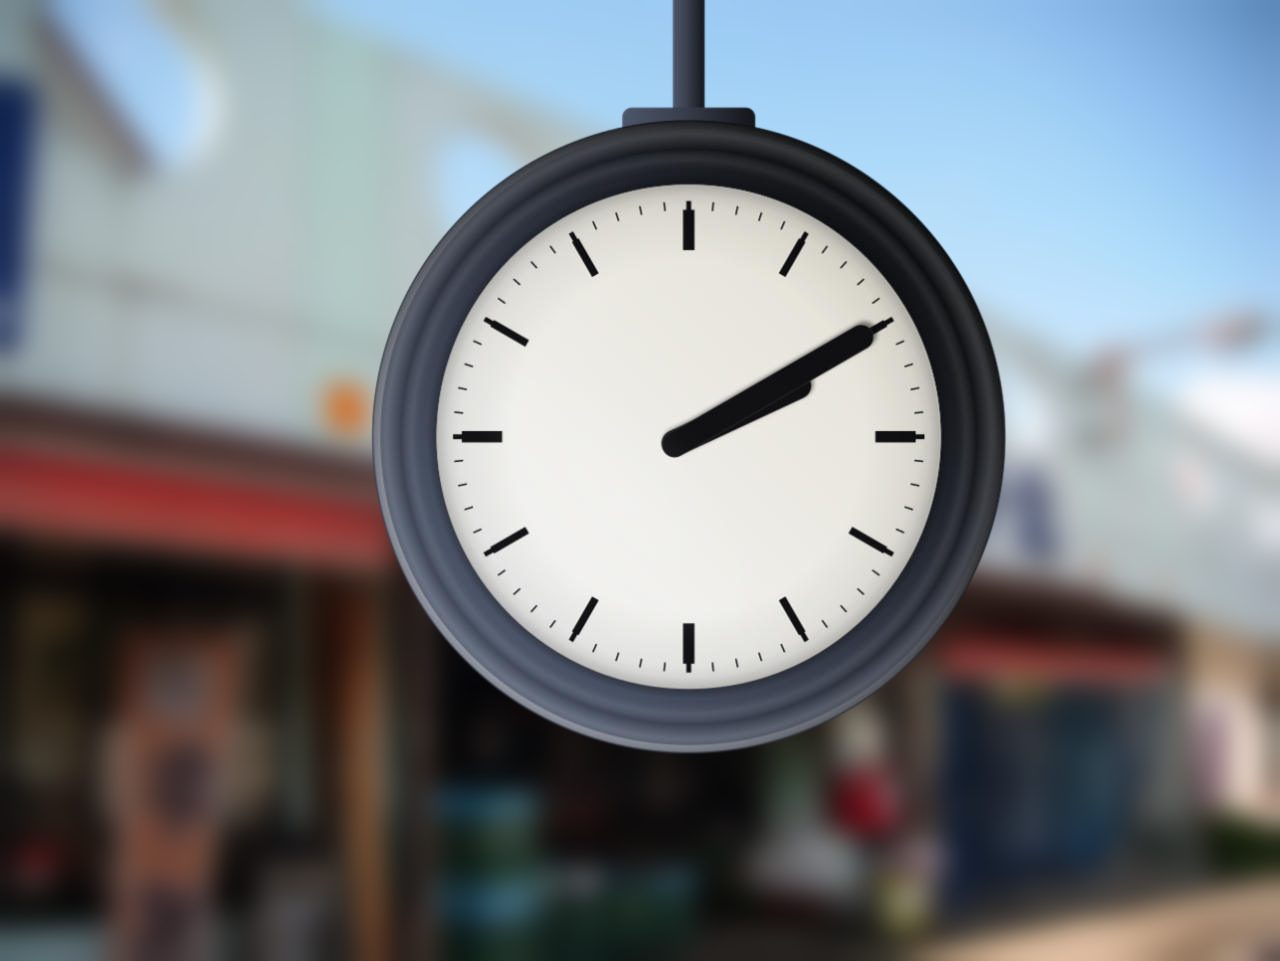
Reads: h=2 m=10
